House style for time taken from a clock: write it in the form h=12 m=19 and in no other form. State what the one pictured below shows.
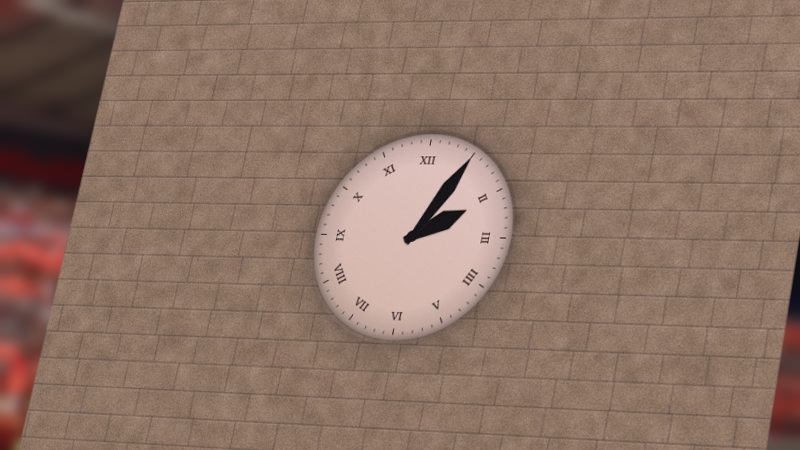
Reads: h=2 m=5
